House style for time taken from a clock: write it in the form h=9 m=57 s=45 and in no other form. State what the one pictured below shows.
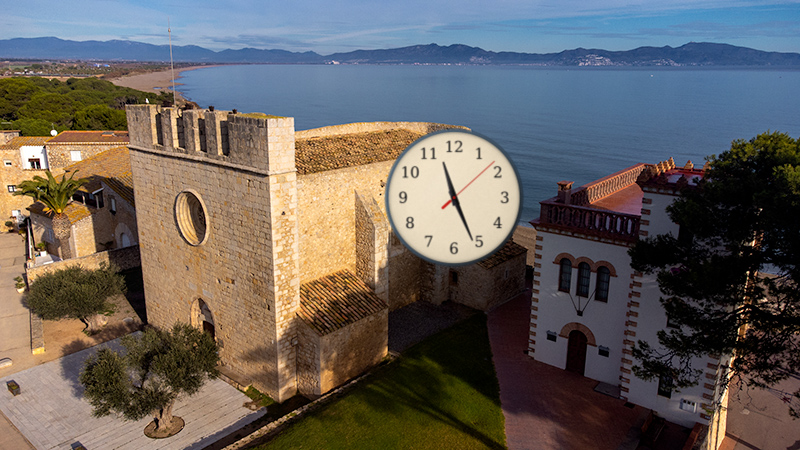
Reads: h=11 m=26 s=8
